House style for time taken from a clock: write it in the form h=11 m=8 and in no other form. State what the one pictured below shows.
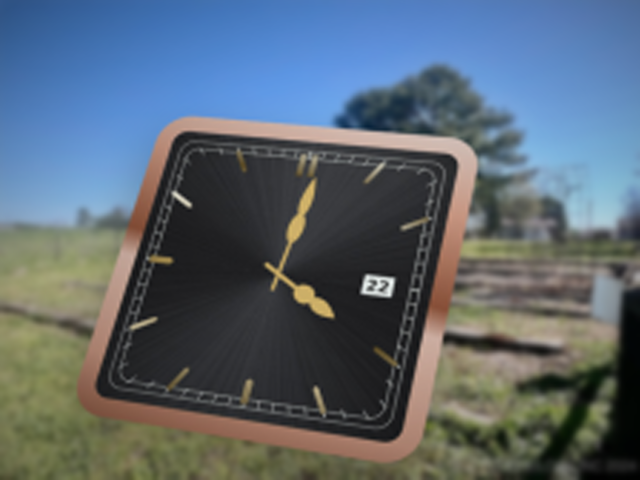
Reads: h=4 m=1
